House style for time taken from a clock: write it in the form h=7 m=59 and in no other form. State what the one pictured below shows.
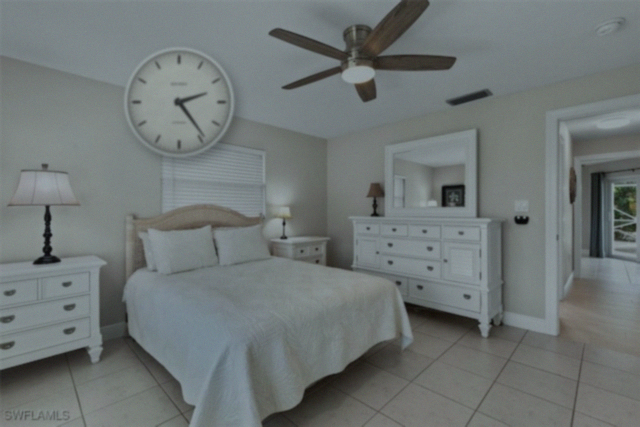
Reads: h=2 m=24
